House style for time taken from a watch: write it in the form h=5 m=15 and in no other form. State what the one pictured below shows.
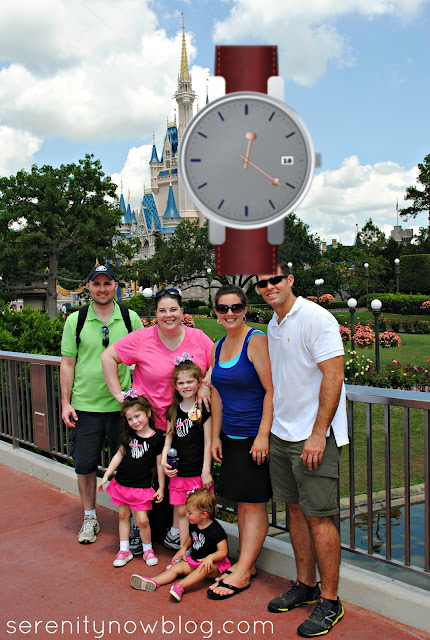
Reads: h=12 m=21
